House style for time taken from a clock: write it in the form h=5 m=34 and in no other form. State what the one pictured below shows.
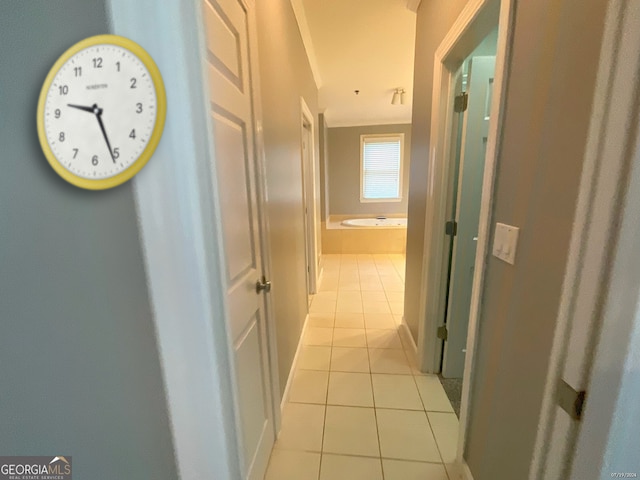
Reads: h=9 m=26
